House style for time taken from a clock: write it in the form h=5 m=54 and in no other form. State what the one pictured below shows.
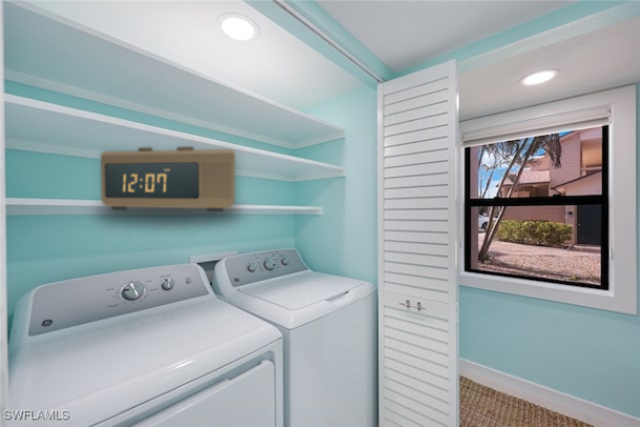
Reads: h=12 m=7
